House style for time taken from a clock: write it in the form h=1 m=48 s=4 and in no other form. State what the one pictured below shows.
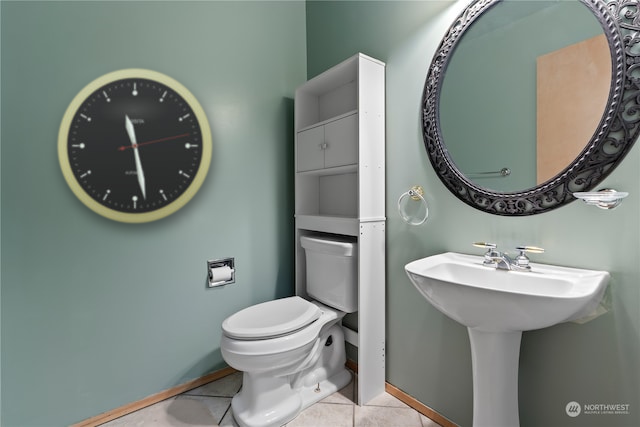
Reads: h=11 m=28 s=13
